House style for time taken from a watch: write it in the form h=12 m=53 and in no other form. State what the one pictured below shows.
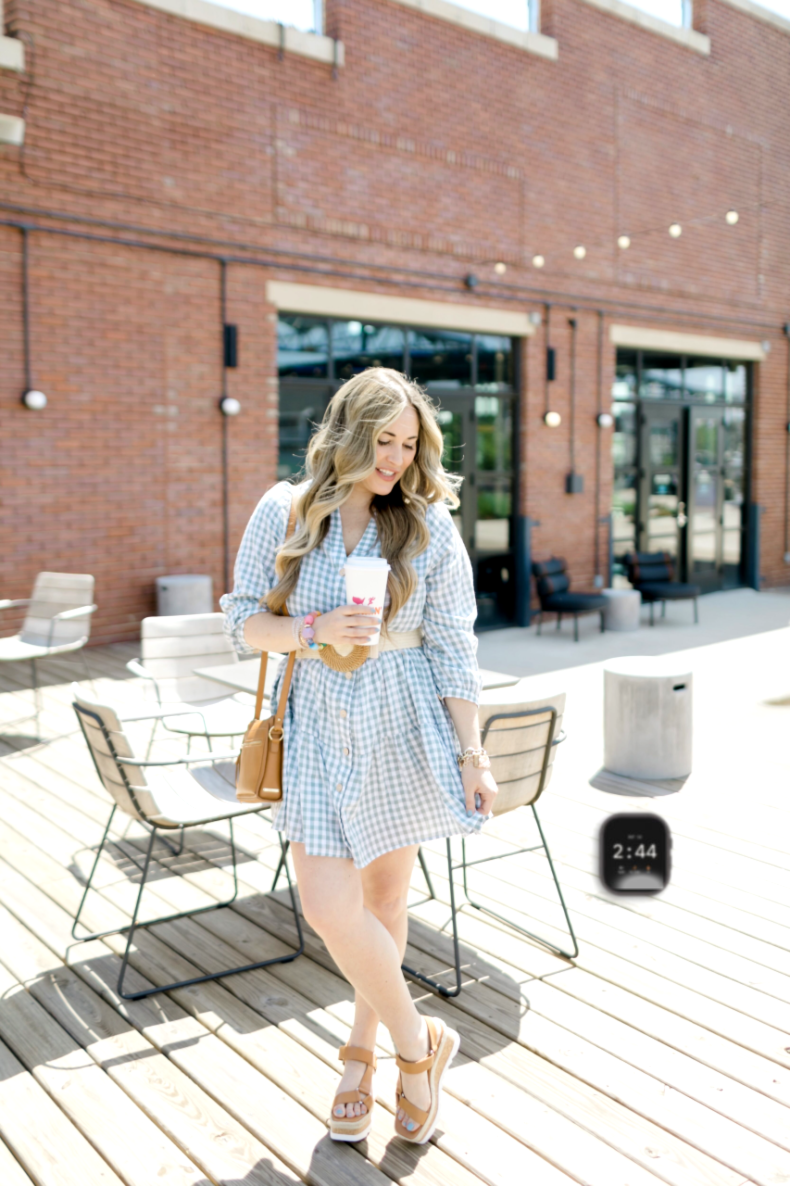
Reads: h=2 m=44
